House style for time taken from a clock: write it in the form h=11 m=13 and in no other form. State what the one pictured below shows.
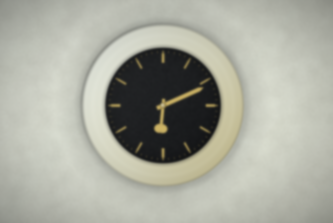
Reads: h=6 m=11
